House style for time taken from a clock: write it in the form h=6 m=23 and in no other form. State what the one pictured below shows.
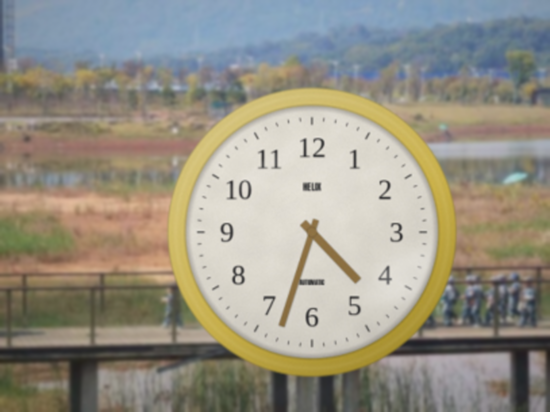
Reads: h=4 m=33
